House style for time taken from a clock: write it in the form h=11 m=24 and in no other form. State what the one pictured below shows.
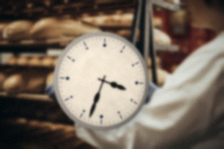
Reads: h=3 m=33
